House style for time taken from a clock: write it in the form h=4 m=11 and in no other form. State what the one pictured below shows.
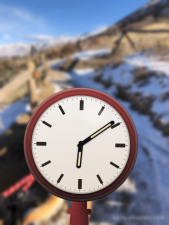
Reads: h=6 m=9
